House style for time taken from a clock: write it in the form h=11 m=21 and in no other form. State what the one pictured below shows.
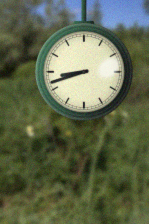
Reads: h=8 m=42
